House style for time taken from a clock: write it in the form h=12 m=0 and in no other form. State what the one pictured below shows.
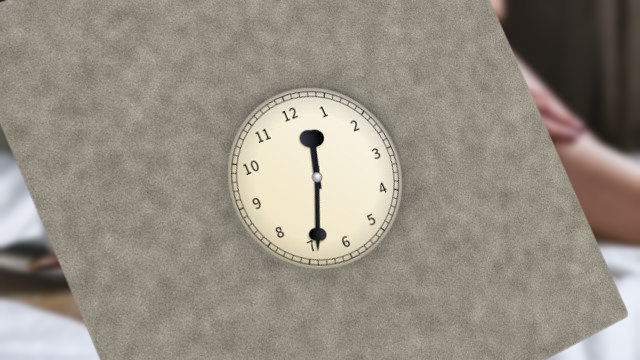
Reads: h=12 m=34
